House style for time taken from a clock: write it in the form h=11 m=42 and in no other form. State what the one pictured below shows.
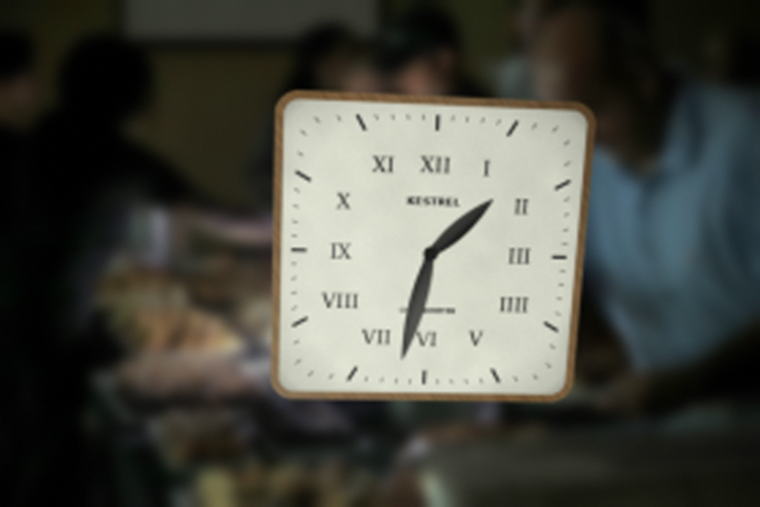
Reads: h=1 m=32
